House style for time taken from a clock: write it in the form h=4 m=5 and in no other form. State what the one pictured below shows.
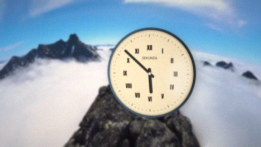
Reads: h=5 m=52
